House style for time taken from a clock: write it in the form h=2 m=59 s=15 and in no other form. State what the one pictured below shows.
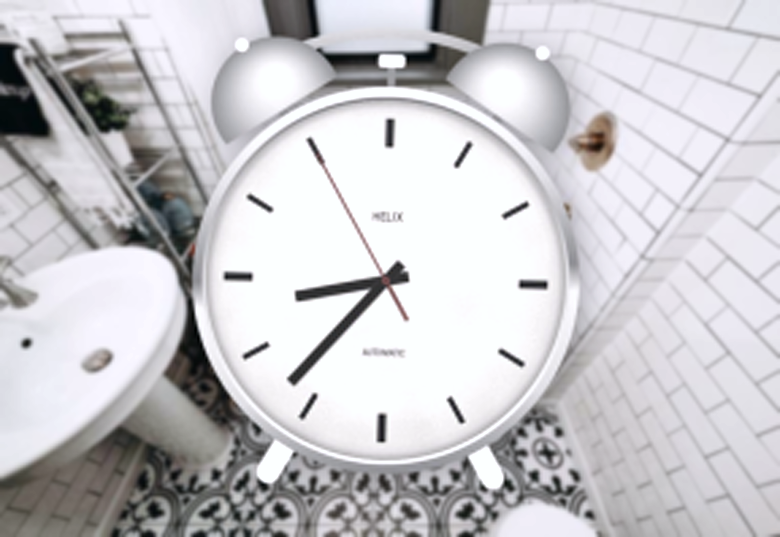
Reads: h=8 m=36 s=55
